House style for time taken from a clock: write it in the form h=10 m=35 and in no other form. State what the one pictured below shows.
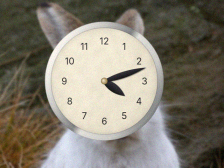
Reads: h=4 m=12
